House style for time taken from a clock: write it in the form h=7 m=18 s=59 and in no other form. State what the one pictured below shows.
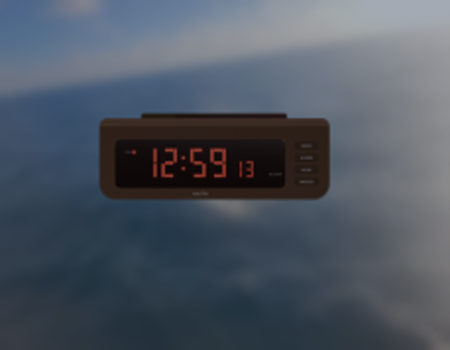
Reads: h=12 m=59 s=13
